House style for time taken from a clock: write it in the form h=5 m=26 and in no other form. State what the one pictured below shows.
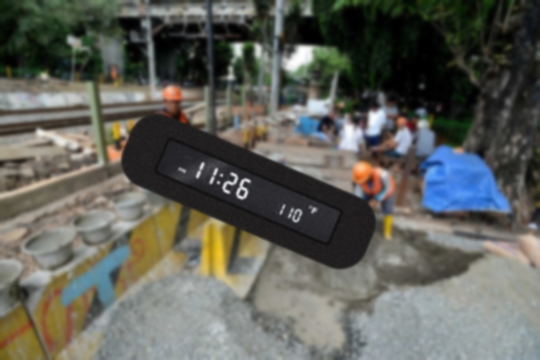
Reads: h=11 m=26
